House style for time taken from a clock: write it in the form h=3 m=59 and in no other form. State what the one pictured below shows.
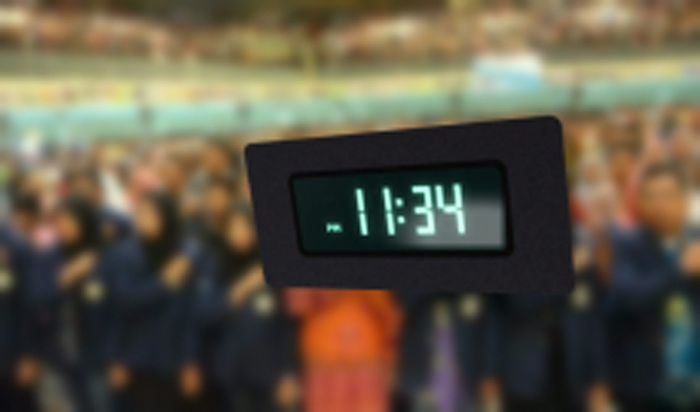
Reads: h=11 m=34
